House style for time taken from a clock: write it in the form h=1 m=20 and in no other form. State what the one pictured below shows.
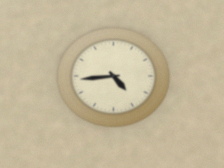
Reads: h=4 m=44
